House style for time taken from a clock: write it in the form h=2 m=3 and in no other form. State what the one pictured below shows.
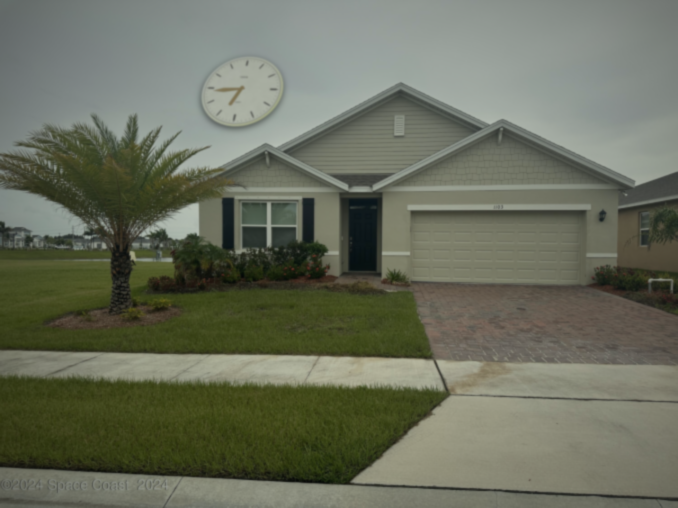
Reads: h=6 m=44
